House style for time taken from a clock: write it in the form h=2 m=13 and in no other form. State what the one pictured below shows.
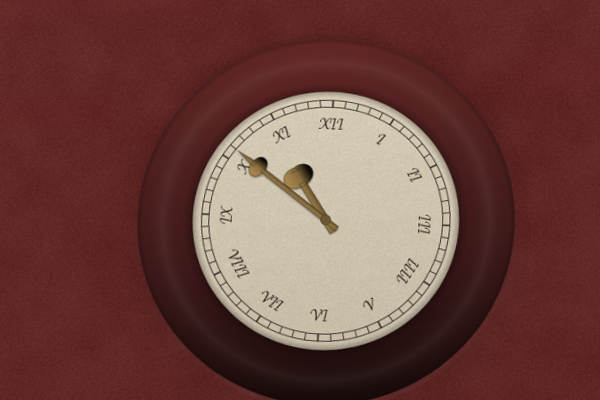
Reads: h=10 m=51
